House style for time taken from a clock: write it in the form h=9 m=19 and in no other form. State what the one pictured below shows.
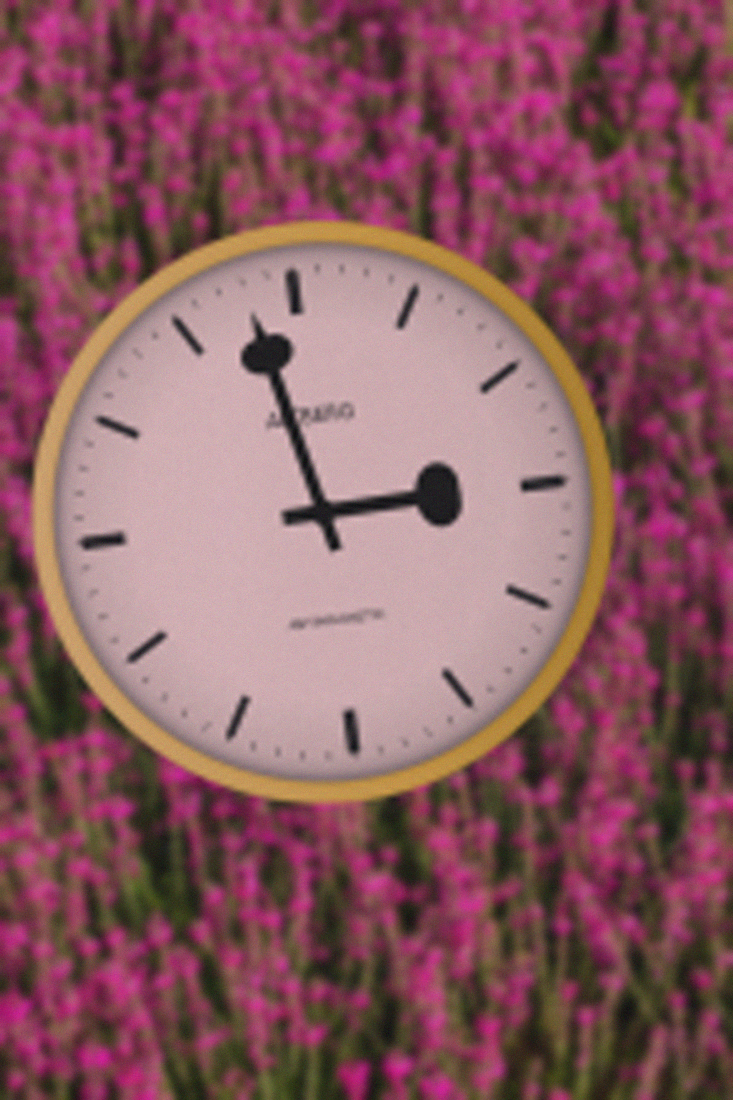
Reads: h=2 m=58
